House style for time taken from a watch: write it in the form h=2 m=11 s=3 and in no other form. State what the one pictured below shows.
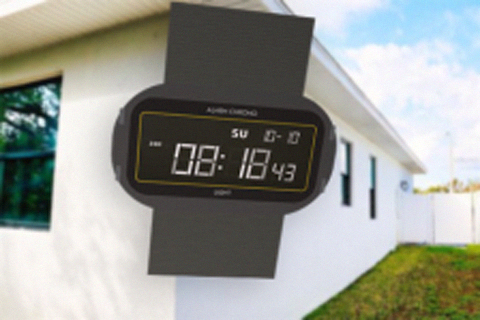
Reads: h=8 m=18 s=43
